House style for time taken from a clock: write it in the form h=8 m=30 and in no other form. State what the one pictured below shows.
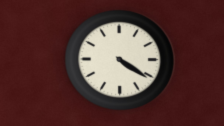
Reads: h=4 m=21
